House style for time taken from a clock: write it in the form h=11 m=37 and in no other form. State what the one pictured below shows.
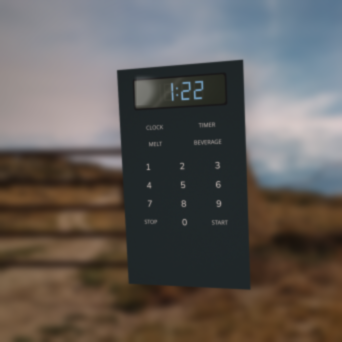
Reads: h=1 m=22
